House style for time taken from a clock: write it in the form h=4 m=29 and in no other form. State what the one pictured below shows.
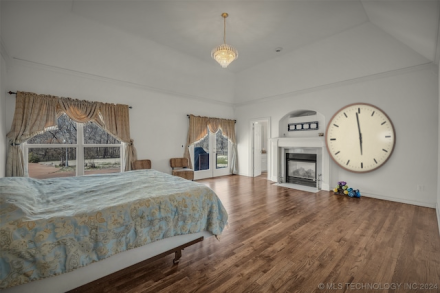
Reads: h=5 m=59
